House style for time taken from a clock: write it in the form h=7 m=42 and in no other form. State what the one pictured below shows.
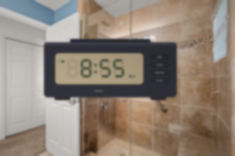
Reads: h=8 m=55
